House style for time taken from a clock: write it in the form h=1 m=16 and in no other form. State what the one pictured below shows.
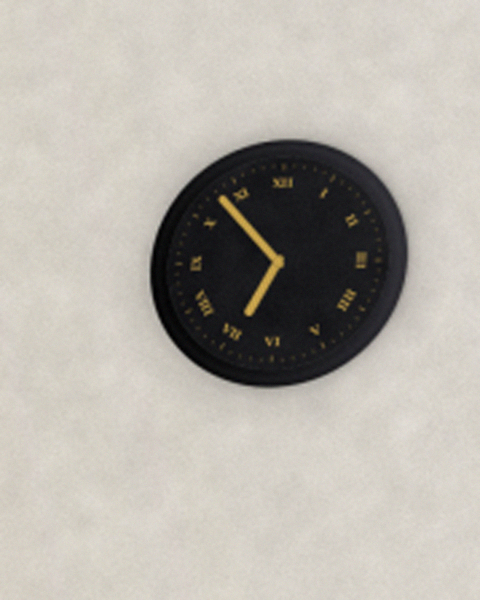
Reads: h=6 m=53
